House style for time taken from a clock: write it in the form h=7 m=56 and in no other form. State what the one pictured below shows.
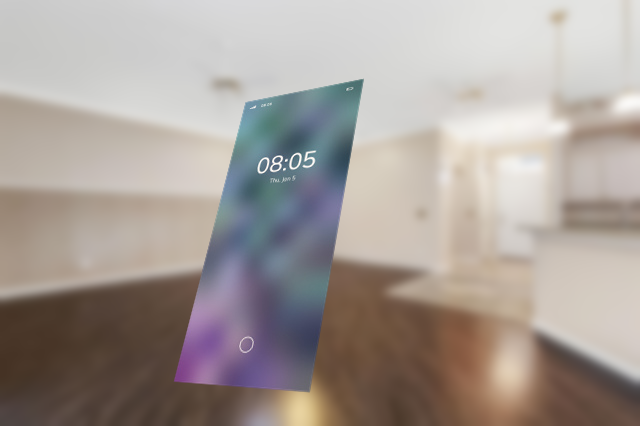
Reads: h=8 m=5
